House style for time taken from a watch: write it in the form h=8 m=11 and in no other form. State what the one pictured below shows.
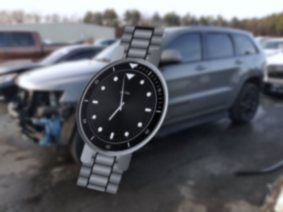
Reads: h=6 m=58
